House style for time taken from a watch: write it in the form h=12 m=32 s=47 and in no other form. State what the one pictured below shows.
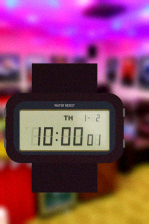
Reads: h=10 m=0 s=1
